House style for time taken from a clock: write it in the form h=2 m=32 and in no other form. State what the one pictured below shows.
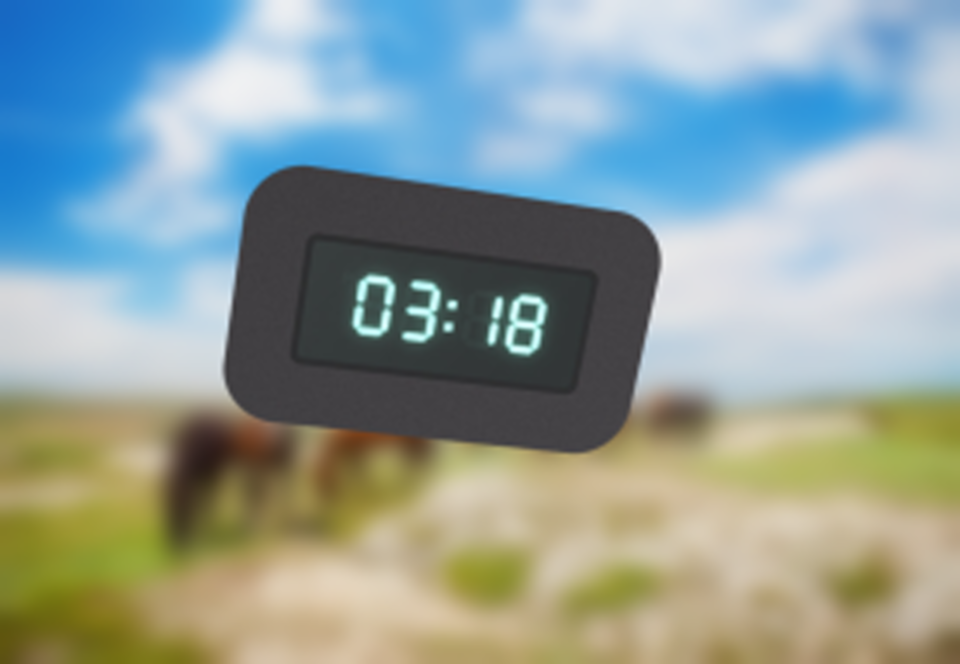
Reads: h=3 m=18
